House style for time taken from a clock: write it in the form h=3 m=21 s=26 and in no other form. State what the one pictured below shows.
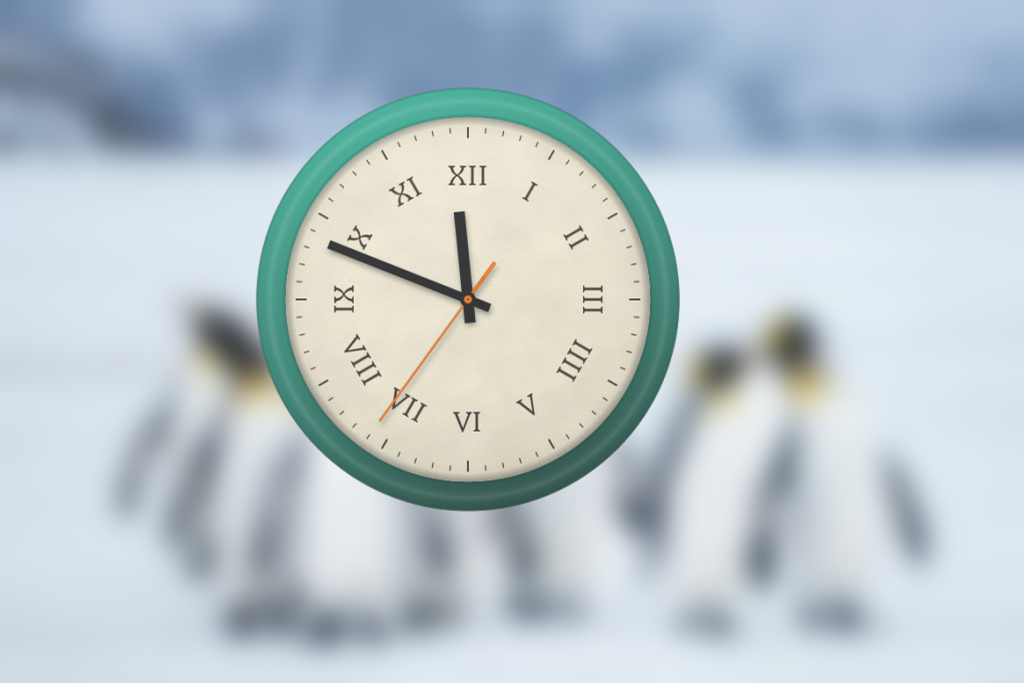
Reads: h=11 m=48 s=36
